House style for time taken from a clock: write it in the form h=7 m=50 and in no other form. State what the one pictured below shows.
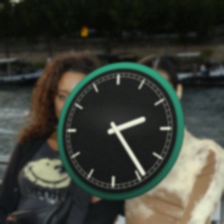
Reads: h=2 m=24
